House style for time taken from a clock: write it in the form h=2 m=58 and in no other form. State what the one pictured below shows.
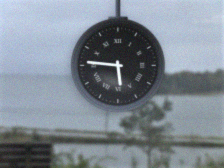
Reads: h=5 m=46
